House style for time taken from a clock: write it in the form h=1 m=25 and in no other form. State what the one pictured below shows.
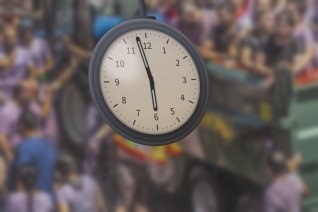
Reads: h=5 m=58
